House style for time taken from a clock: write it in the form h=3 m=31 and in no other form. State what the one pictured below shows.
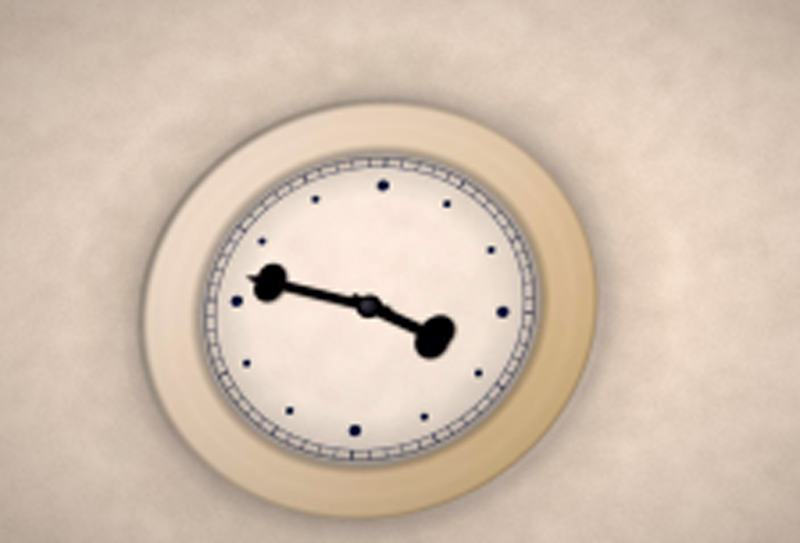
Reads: h=3 m=47
